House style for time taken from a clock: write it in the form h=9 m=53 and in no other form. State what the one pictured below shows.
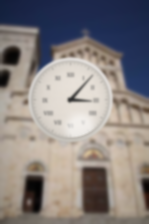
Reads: h=3 m=7
